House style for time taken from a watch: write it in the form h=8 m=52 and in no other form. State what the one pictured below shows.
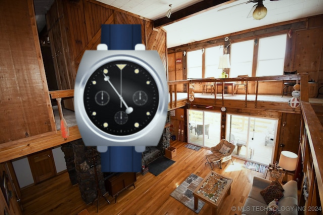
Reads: h=4 m=54
